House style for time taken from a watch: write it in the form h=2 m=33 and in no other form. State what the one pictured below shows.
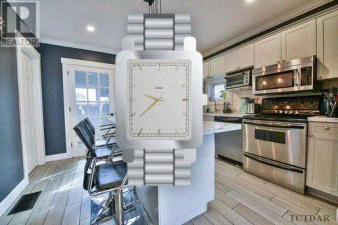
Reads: h=9 m=38
